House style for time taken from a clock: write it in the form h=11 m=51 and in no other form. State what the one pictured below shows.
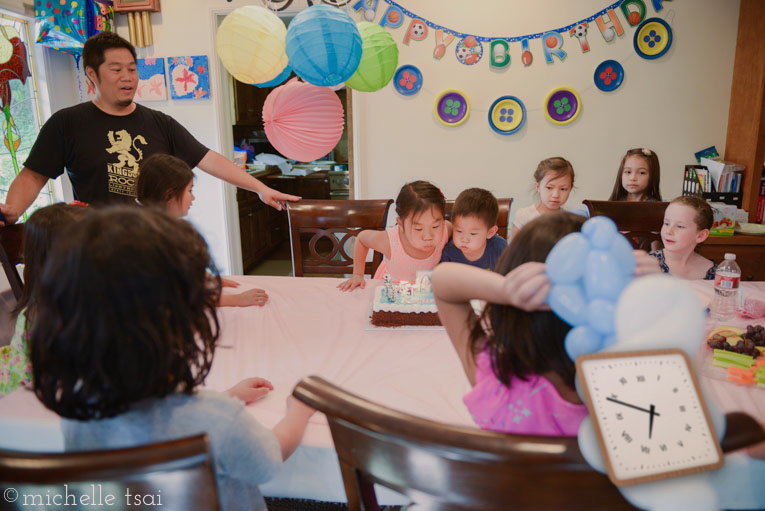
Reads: h=6 m=49
